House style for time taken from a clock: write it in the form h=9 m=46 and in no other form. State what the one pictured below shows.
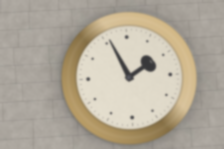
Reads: h=1 m=56
